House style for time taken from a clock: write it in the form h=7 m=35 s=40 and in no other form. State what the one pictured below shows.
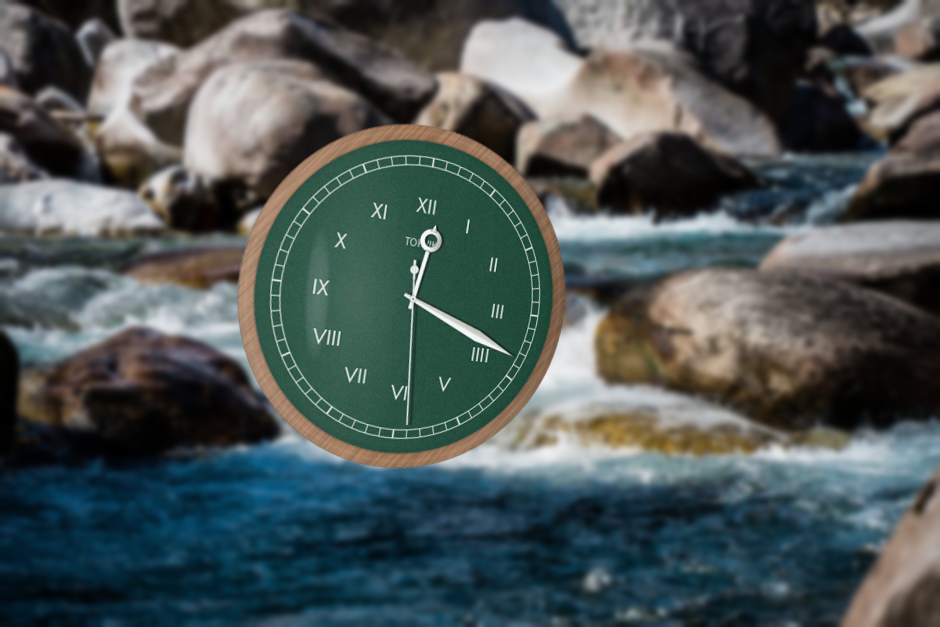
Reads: h=12 m=18 s=29
